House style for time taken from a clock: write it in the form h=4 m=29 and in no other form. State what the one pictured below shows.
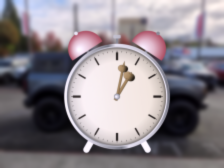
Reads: h=1 m=2
